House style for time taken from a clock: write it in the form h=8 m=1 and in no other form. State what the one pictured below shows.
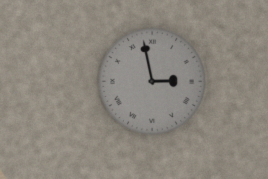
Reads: h=2 m=58
